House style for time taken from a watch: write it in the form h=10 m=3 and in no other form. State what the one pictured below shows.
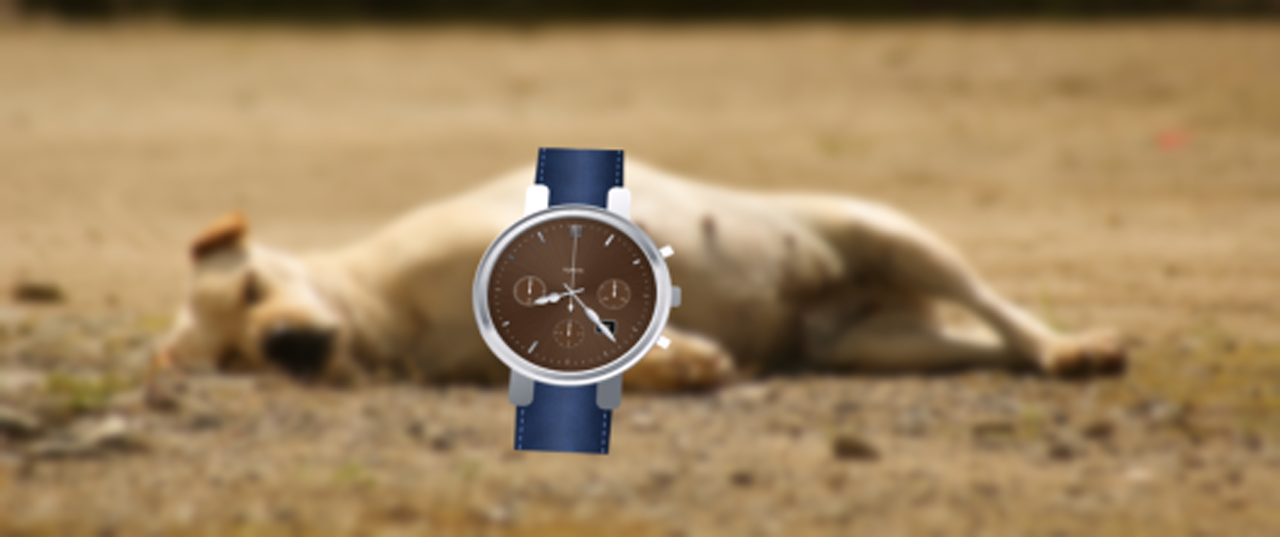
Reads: h=8 m=23
